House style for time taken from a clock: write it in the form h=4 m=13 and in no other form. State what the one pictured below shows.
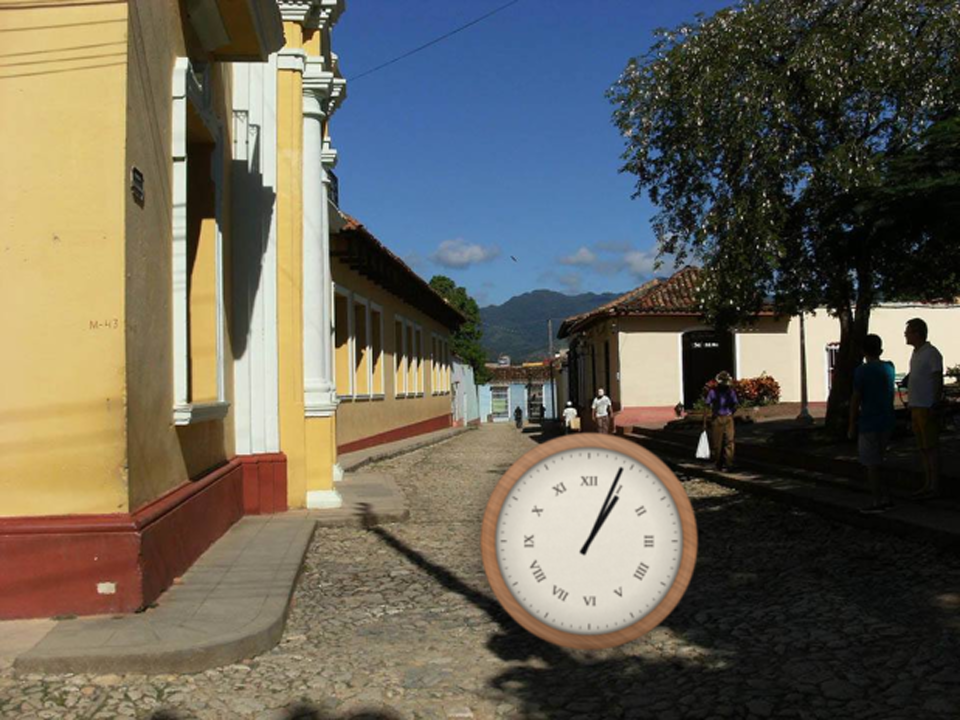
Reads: h=1 m=4
